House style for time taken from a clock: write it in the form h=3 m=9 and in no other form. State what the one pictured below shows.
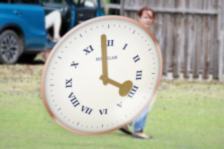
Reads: h=3 m=59
